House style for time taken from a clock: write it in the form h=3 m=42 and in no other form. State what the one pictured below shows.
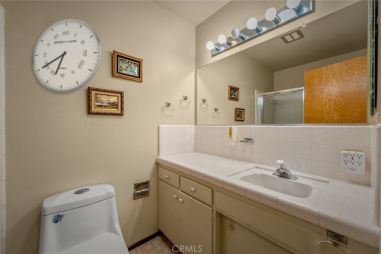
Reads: h=6 m=40
